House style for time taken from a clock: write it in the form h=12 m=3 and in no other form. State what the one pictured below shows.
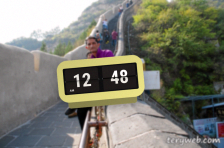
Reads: h=12 m=48
